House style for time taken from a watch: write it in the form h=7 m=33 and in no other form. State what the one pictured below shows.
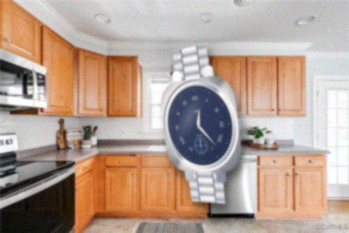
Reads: h=12 m=23
